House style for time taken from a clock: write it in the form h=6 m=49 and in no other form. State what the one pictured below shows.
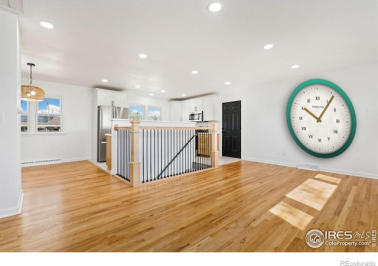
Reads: h=10 m=6
